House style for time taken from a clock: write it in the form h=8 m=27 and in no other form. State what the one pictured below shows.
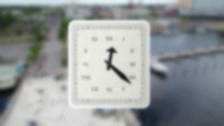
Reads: h=12 m=22
